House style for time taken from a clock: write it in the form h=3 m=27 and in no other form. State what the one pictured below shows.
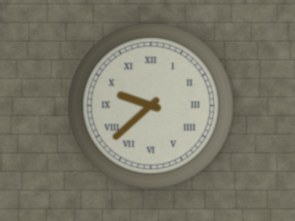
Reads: h=9 m=38
